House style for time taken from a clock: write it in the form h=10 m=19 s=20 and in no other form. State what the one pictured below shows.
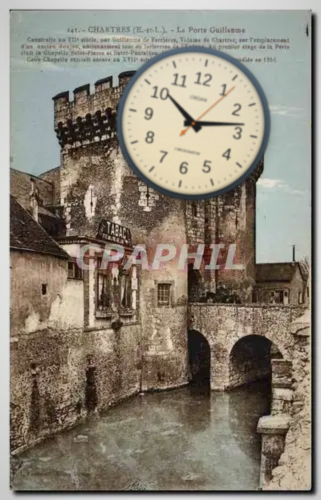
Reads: h=10 m=13 s=6
